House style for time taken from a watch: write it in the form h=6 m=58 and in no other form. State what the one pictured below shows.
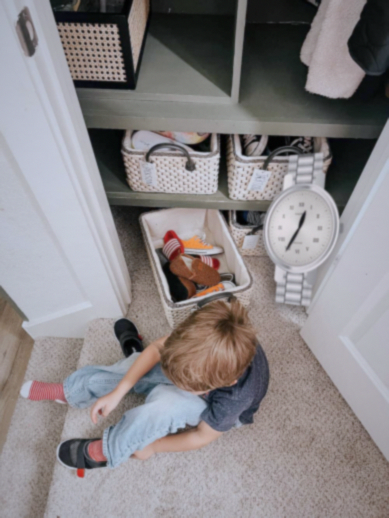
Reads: h=12 m=35
